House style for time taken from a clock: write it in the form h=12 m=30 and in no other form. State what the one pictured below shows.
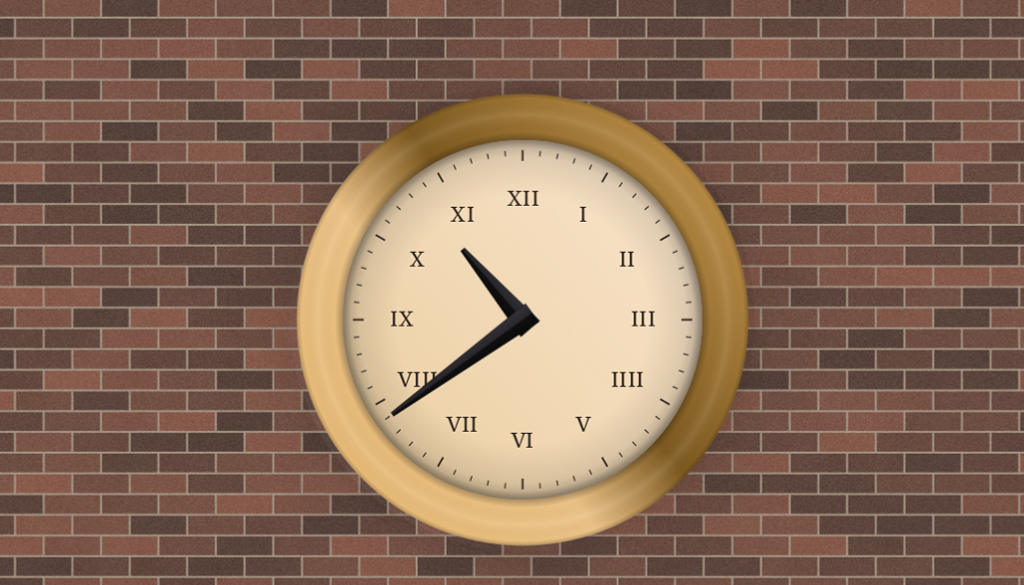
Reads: h=10 m=39
